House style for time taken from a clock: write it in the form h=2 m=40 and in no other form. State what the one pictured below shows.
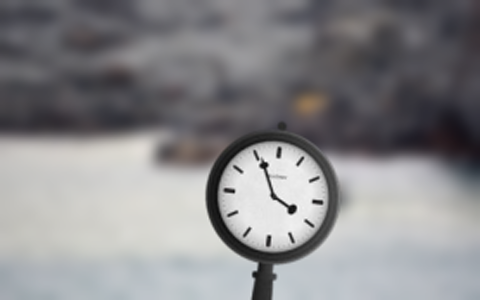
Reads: h=3 m=56
